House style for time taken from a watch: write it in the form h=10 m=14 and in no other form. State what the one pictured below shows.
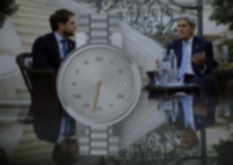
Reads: h=6 m=32
